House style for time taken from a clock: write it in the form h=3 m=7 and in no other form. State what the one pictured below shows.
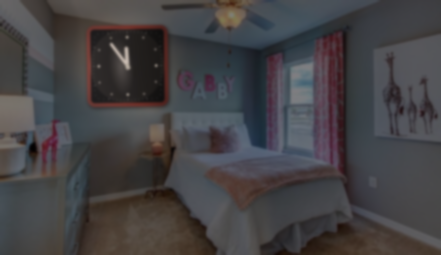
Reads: h=11 m=54
